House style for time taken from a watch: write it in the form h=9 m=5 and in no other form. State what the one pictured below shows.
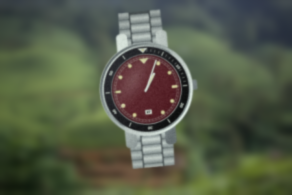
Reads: h=1 m=4
